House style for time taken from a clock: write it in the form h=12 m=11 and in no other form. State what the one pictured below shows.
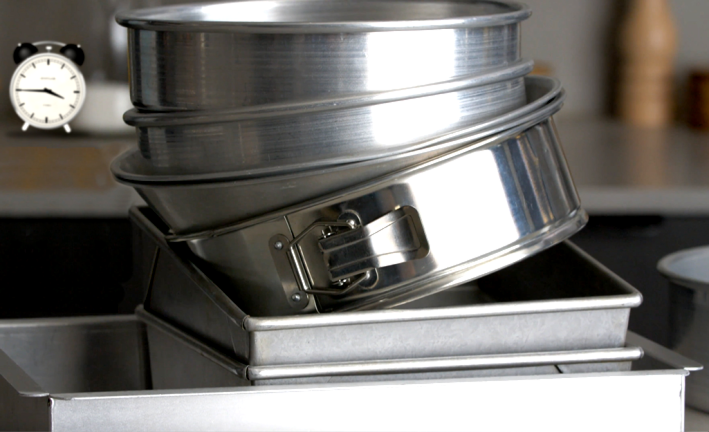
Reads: h=3 m=45
